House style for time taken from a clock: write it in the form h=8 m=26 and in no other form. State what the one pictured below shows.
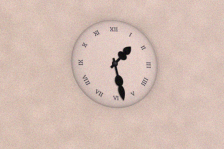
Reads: h=1 m=28
